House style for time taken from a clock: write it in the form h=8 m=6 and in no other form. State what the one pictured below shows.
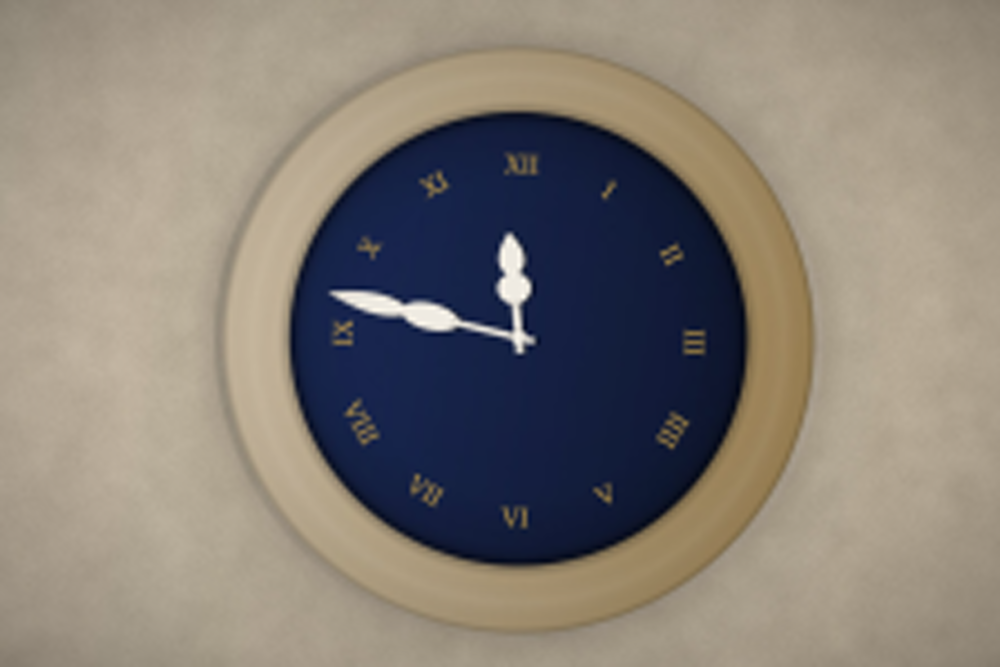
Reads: h=11 m=47
